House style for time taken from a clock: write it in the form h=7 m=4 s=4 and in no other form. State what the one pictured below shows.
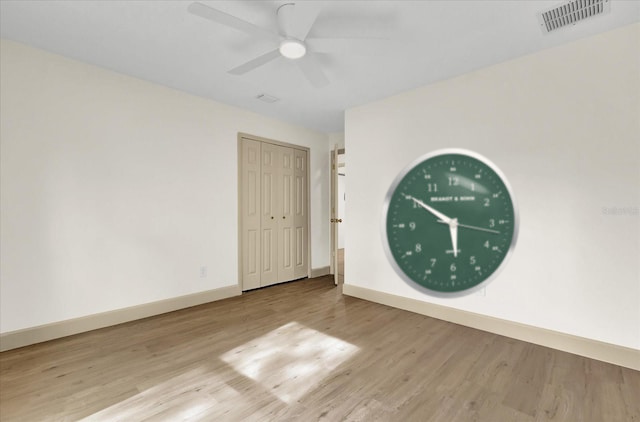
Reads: h=5 m=50 s=17
